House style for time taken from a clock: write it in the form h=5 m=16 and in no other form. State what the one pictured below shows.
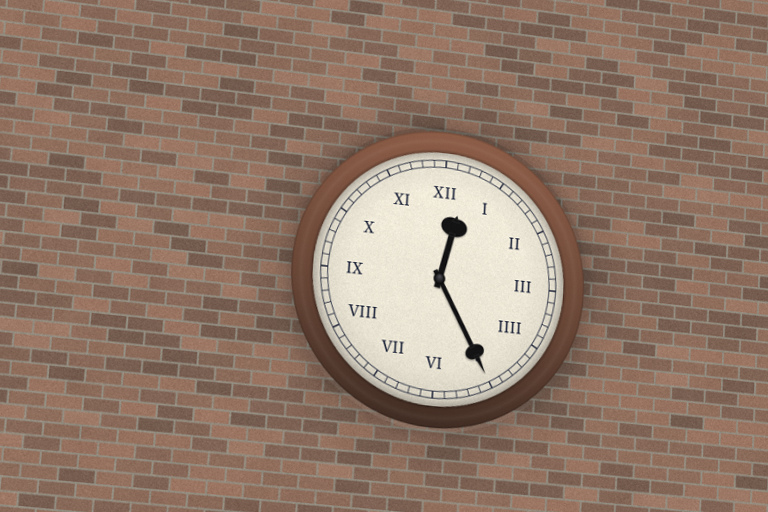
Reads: h=12 m=25
